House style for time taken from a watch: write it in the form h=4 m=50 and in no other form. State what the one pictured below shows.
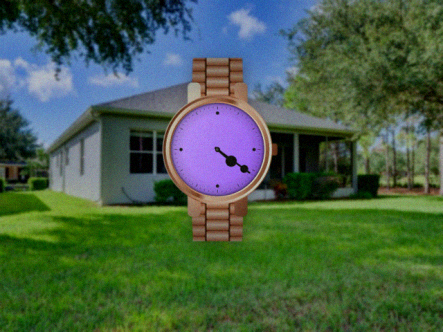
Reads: h=4 m=21
